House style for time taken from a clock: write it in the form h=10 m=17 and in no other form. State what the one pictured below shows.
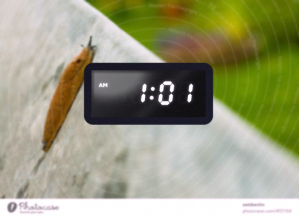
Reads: h=1 m=1
